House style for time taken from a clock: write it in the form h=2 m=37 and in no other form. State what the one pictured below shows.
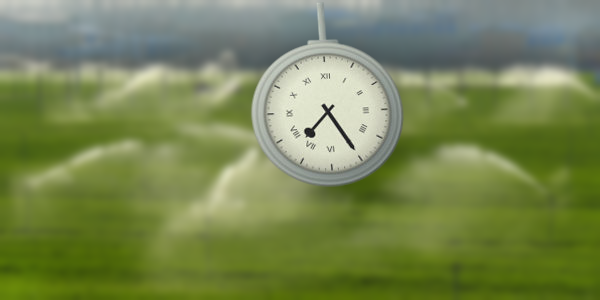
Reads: h=7 m=25
